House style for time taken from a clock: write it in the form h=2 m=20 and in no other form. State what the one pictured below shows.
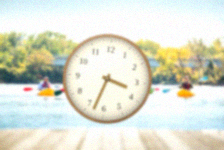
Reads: h=3 m=33
